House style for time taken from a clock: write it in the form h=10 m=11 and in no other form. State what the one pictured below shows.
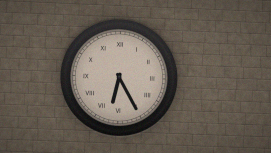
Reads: h=6 m=25
